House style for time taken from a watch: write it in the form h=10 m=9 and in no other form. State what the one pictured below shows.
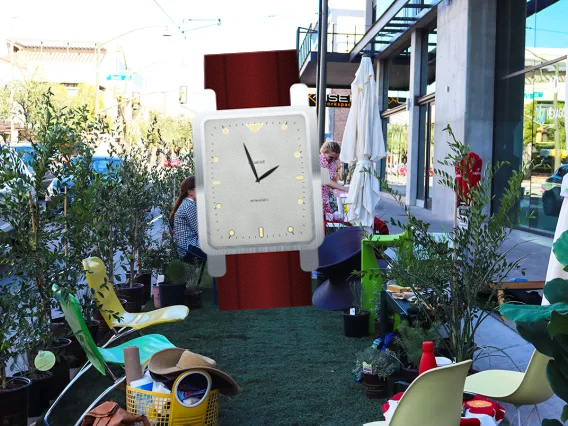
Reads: h=1 m=57
